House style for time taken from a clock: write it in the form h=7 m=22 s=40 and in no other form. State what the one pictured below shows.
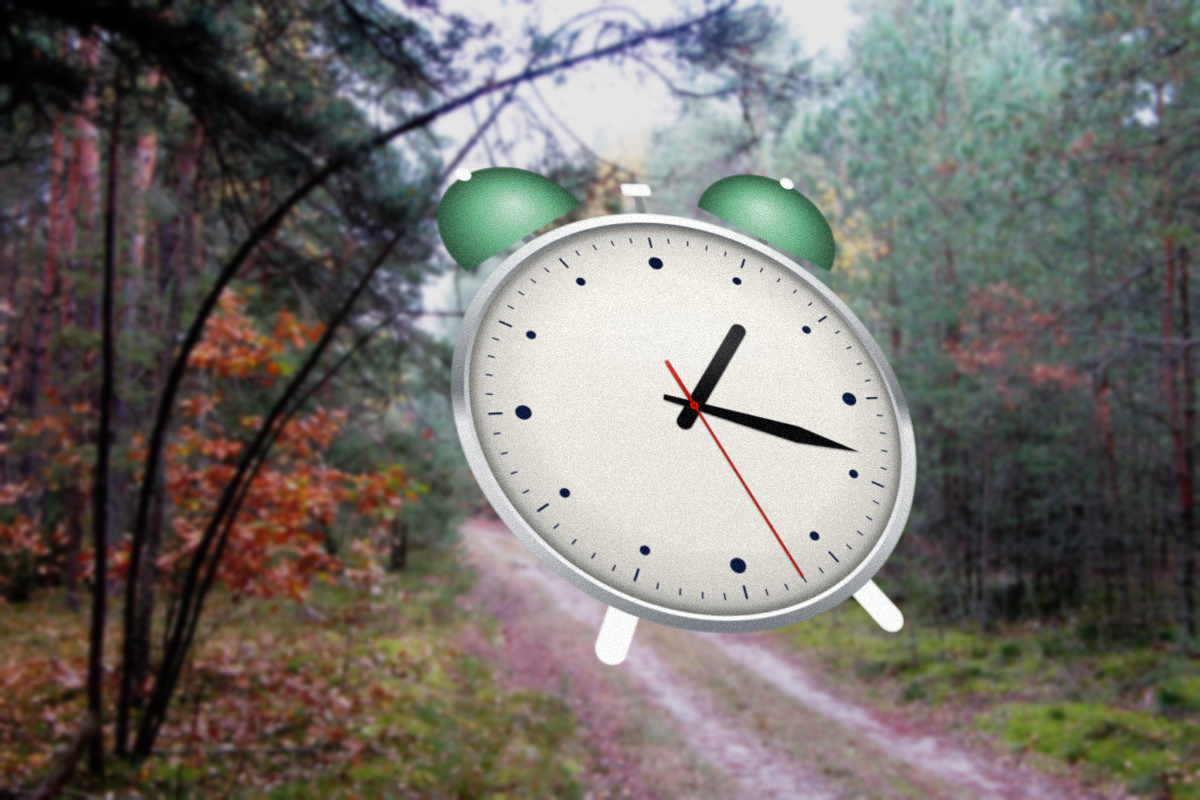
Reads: h=1 m=18 s=27
